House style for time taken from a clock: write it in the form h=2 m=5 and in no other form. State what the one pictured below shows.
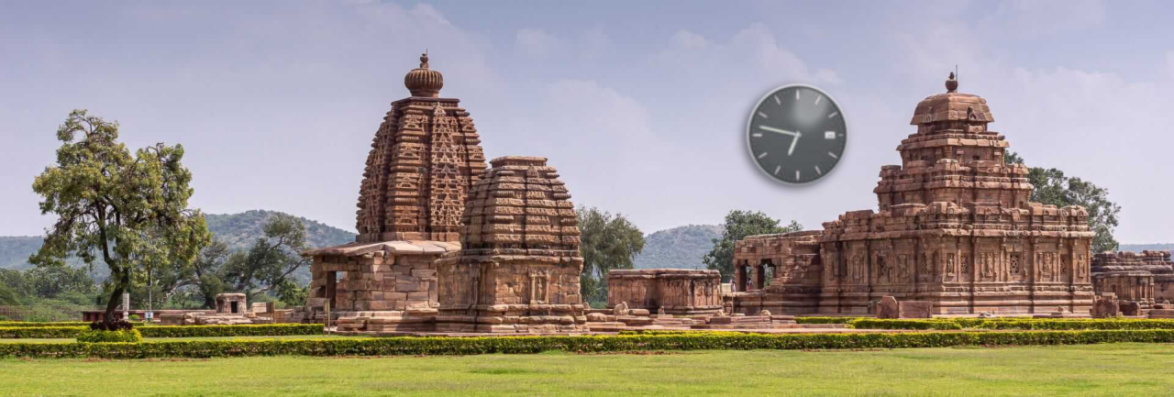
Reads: h=6 m=47
